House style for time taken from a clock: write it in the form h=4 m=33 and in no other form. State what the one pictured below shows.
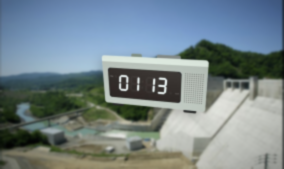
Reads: h=1 m=13
